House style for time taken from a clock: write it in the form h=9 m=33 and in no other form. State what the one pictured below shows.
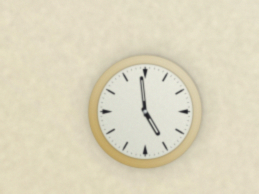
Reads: h=4 m=59
